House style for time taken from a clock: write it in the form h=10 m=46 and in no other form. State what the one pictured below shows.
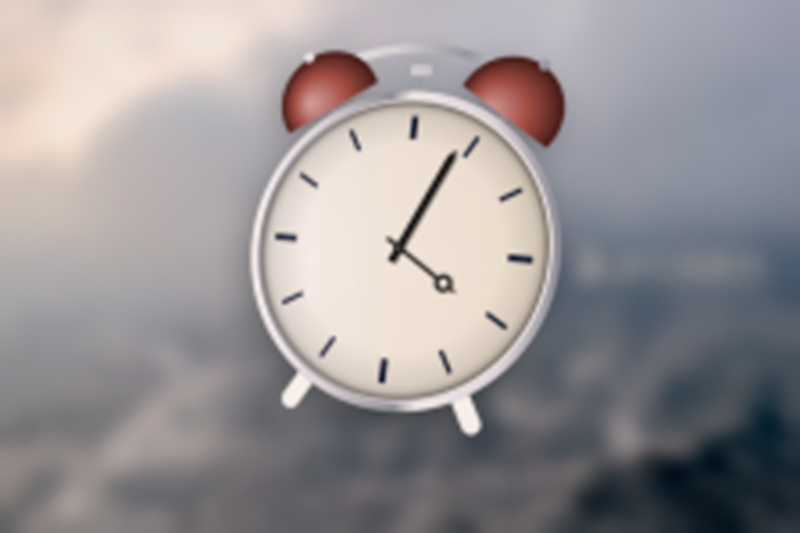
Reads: h=4 m=4
